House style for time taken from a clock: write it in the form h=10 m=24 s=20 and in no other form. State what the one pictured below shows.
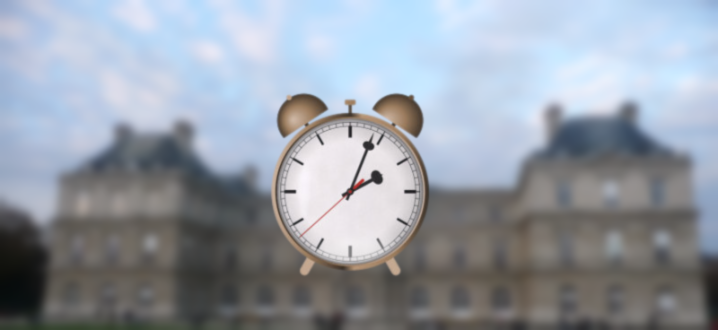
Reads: h=2 m=3 s=38
